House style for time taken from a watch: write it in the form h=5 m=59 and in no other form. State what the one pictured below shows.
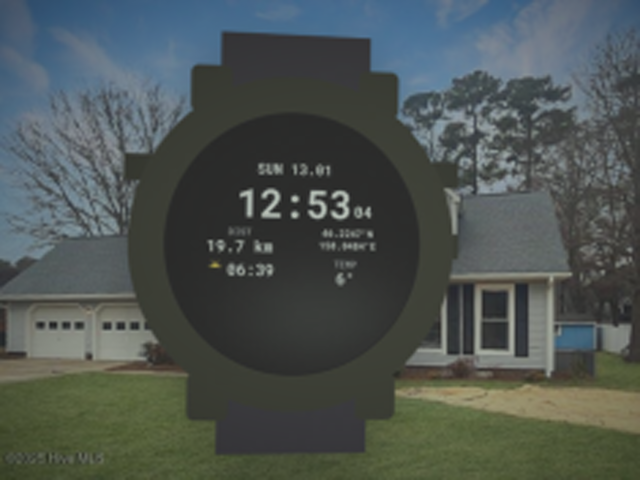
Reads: h=12 m=53
